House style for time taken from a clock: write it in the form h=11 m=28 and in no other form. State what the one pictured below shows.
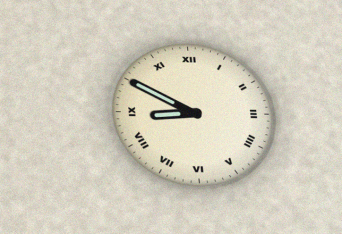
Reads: h=8 m=50
